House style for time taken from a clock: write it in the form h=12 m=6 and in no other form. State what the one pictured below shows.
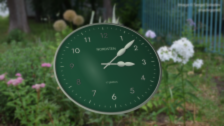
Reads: h=3 m=8
